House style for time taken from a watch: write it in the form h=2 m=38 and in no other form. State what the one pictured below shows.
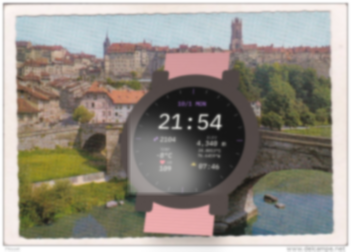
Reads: h=21 m=54
